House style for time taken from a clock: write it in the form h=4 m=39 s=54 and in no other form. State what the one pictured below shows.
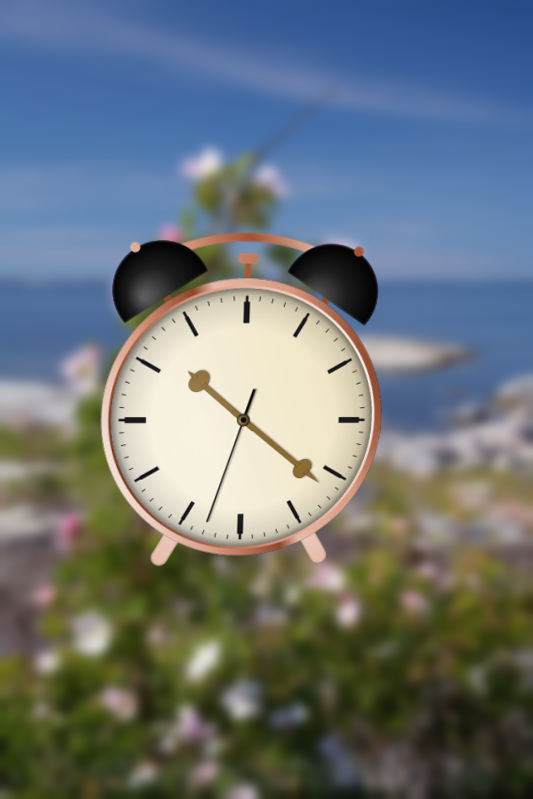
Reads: h=10 m=21 s=33
